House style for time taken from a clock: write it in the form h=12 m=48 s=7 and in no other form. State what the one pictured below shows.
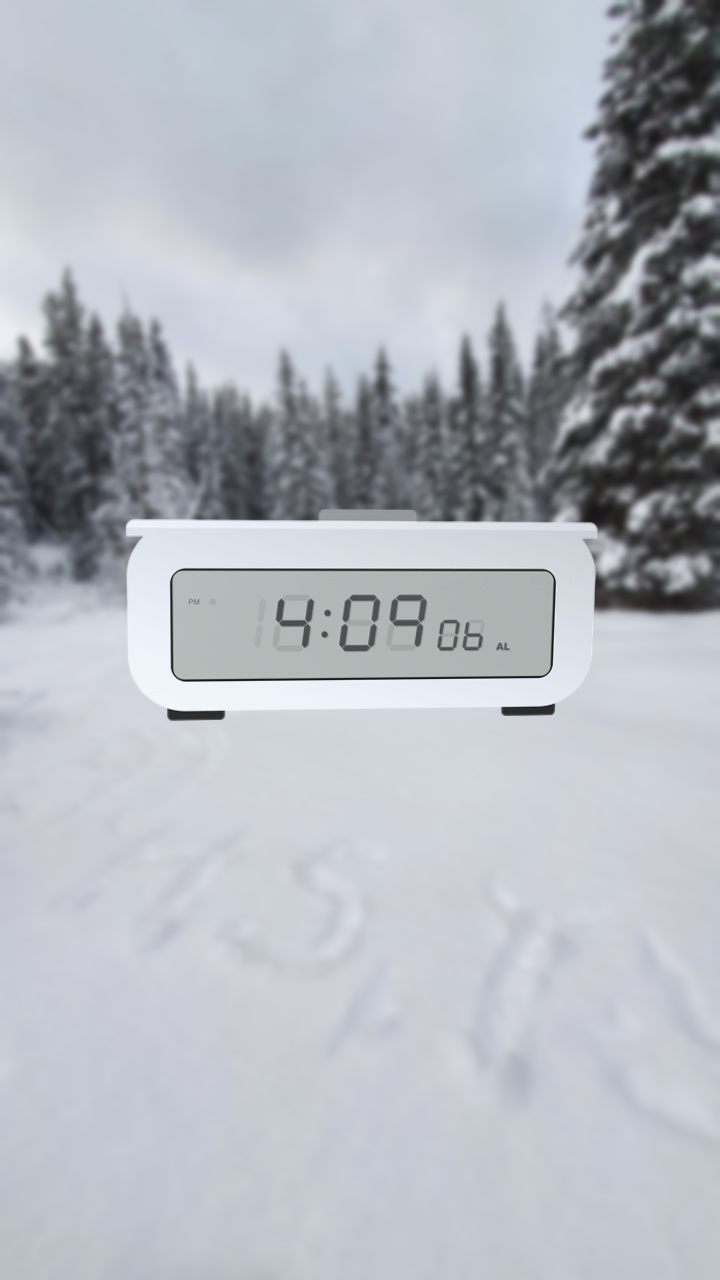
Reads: h=4 m=9 s=6
